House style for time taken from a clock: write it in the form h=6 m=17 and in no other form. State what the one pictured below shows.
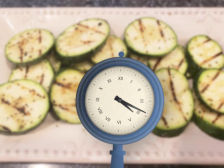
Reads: h=4 m=19
